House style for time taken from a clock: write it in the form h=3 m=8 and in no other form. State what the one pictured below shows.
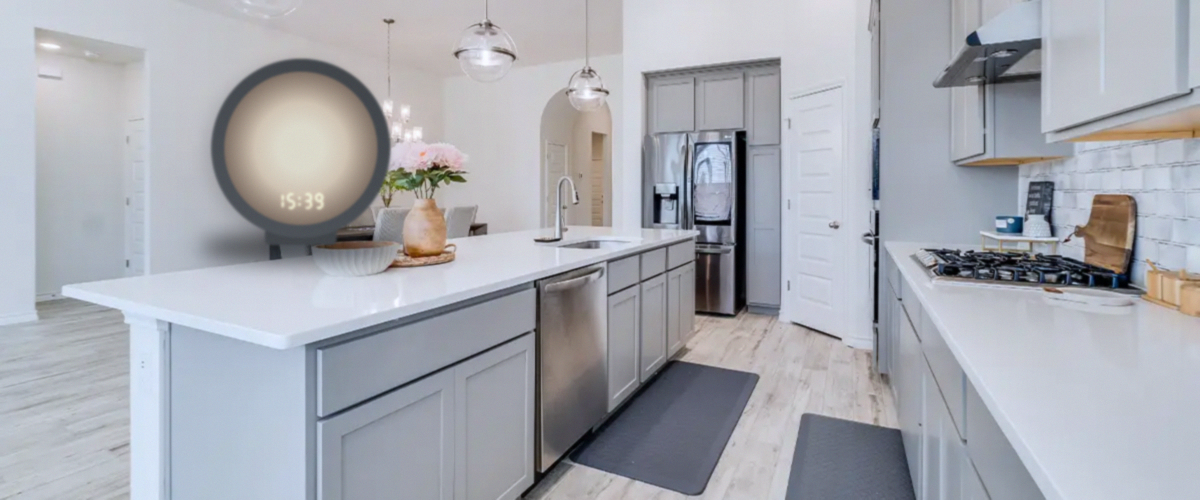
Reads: h=15 m=39
